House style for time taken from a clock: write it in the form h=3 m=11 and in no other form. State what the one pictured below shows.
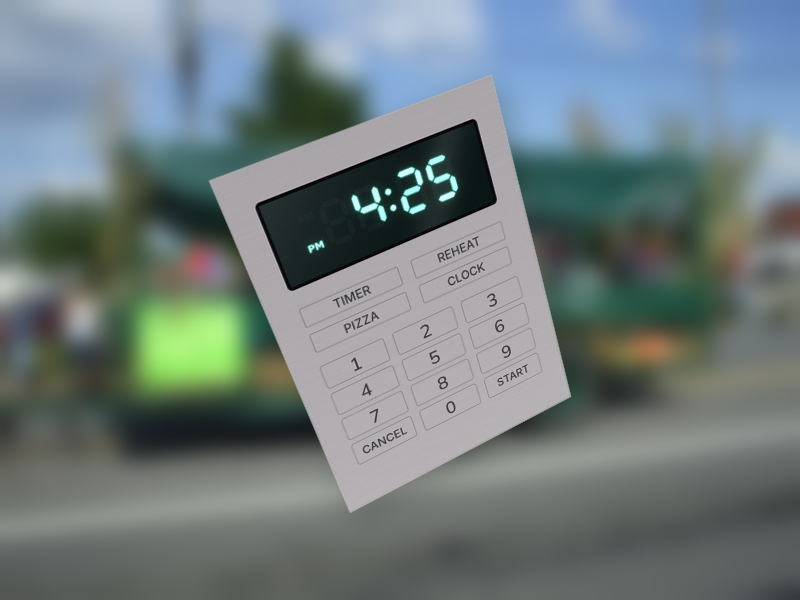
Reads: h=4 m=25
